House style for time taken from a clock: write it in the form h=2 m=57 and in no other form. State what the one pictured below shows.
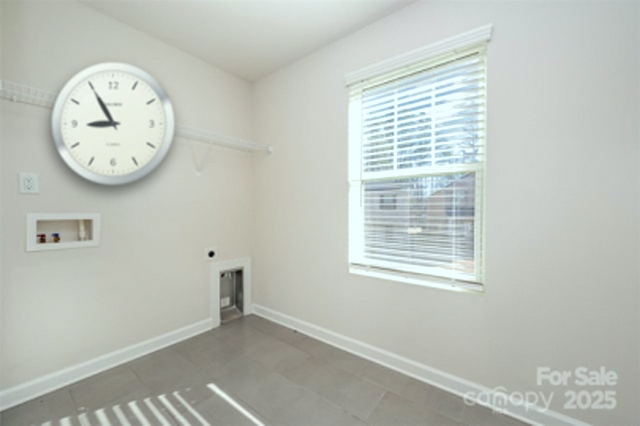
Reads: h=8 m=55
